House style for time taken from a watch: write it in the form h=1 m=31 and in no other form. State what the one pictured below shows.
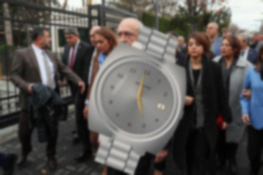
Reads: h=4 m=59
